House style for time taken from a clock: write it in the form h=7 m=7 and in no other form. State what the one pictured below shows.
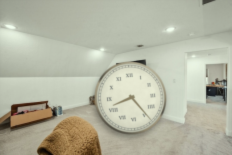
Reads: h=8 m=24
